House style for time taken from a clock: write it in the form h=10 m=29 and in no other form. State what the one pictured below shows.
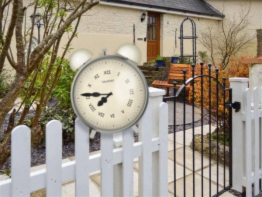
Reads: h=7 m=46
